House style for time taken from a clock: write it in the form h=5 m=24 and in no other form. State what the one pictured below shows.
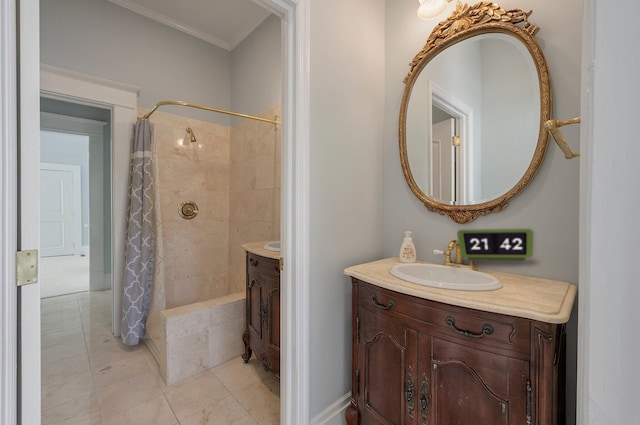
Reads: h=21 m=42
